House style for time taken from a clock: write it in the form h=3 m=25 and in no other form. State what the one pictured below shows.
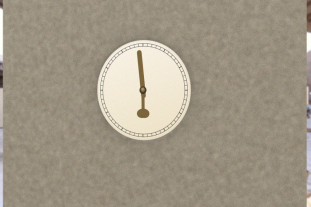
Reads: h=5 m=59
